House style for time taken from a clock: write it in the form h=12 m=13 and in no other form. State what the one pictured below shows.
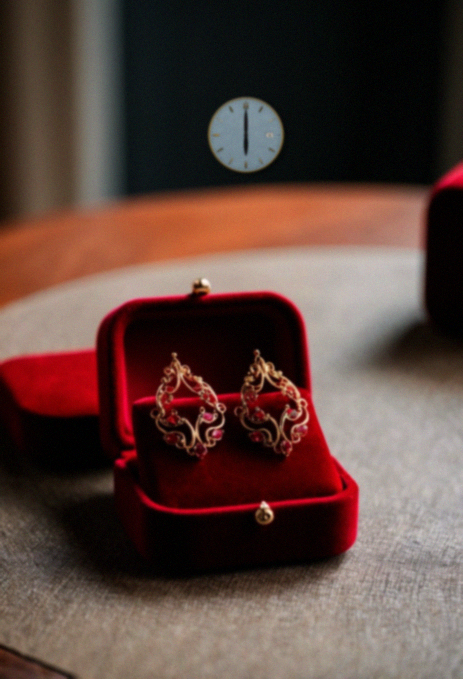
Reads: h=6 m=0
